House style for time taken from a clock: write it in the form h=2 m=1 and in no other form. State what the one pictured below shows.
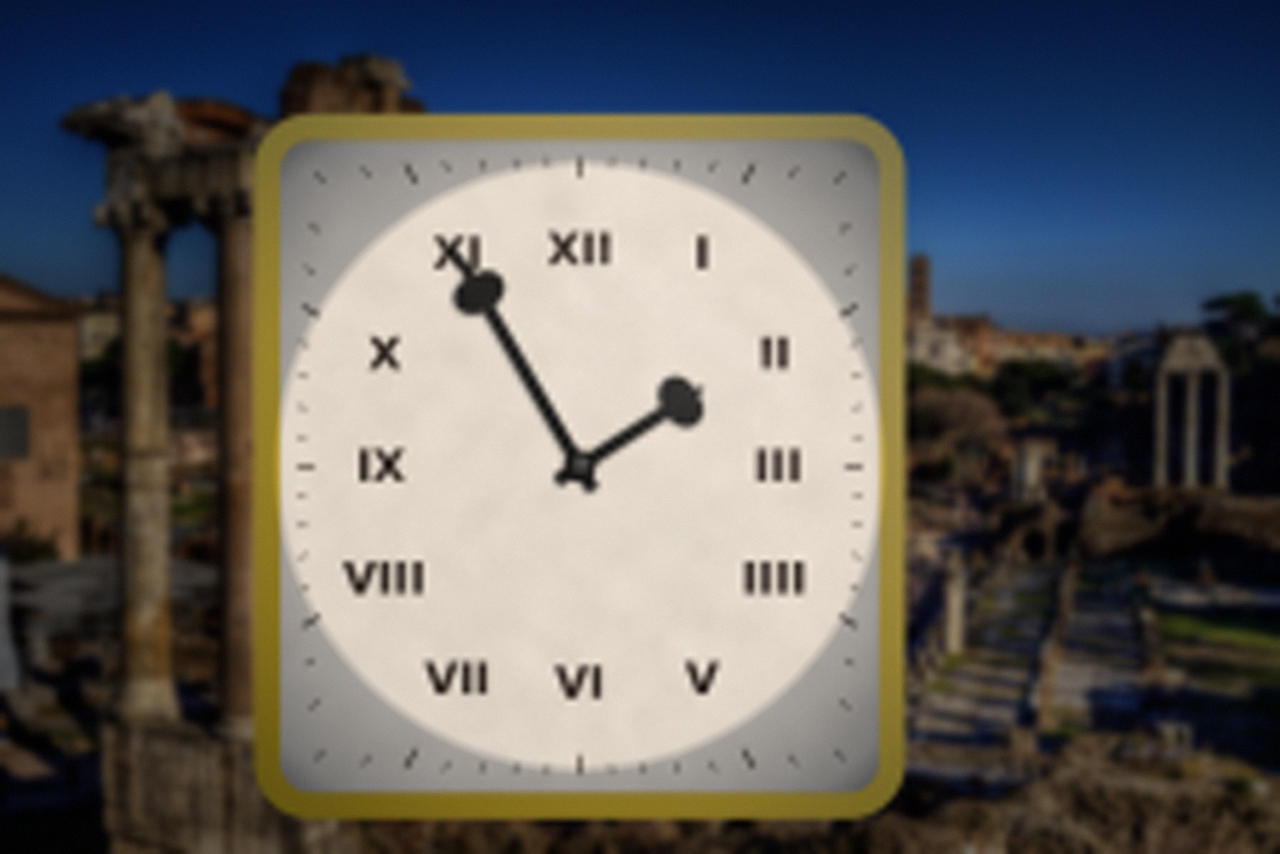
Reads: h=1 m=55
